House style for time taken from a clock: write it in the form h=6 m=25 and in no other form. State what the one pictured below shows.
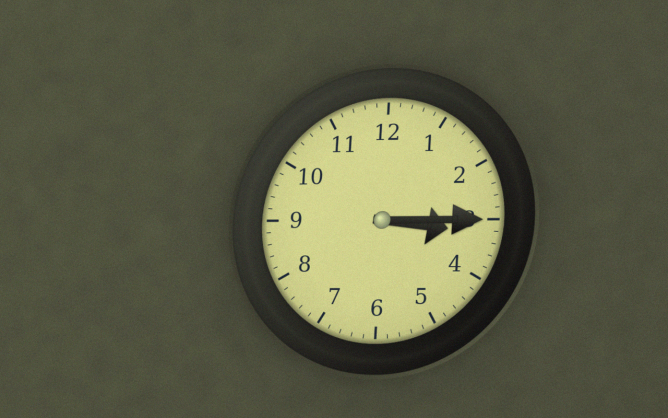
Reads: h=3 m=15
